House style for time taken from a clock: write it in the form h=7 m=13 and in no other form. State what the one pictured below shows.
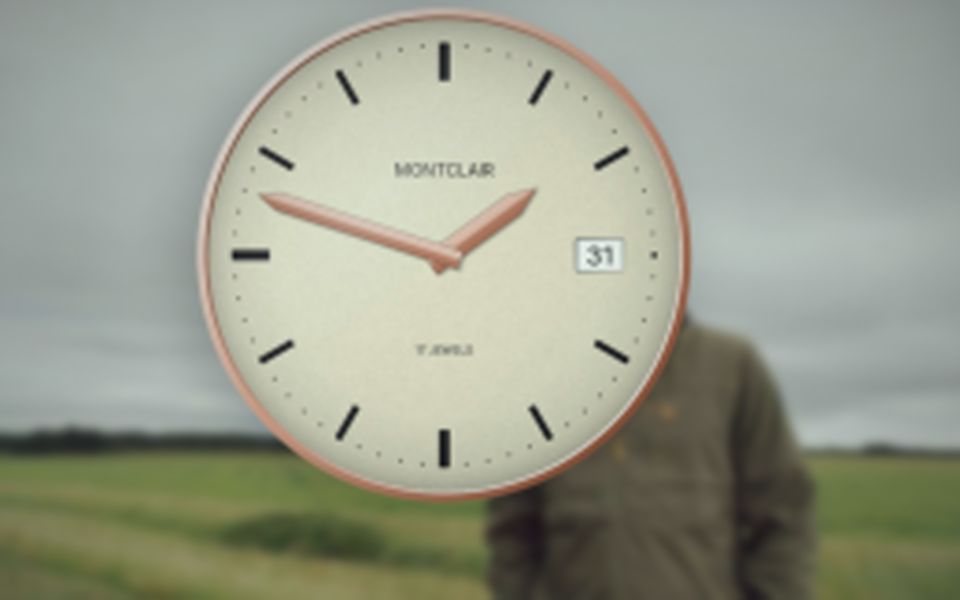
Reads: h=1 m=48
